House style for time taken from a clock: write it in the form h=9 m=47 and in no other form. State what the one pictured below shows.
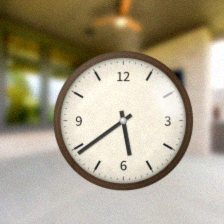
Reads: h=5 m=39
